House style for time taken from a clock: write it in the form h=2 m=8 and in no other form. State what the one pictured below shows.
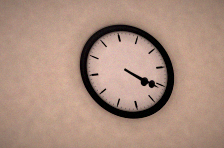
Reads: h=4 m=21
